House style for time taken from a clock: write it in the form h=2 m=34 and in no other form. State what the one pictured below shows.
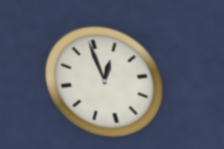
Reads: h=12 m=59
